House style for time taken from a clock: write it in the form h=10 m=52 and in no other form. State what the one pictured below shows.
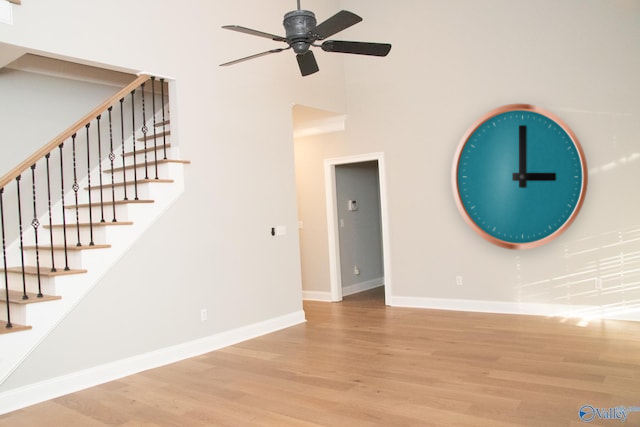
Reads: h=3 m=0
